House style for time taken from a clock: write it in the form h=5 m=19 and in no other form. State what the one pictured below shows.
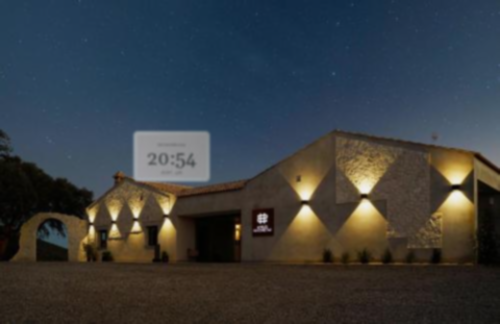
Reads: h=20 m=54
